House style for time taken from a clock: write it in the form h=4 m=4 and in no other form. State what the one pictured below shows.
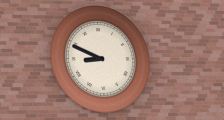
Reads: h=8 m=49
